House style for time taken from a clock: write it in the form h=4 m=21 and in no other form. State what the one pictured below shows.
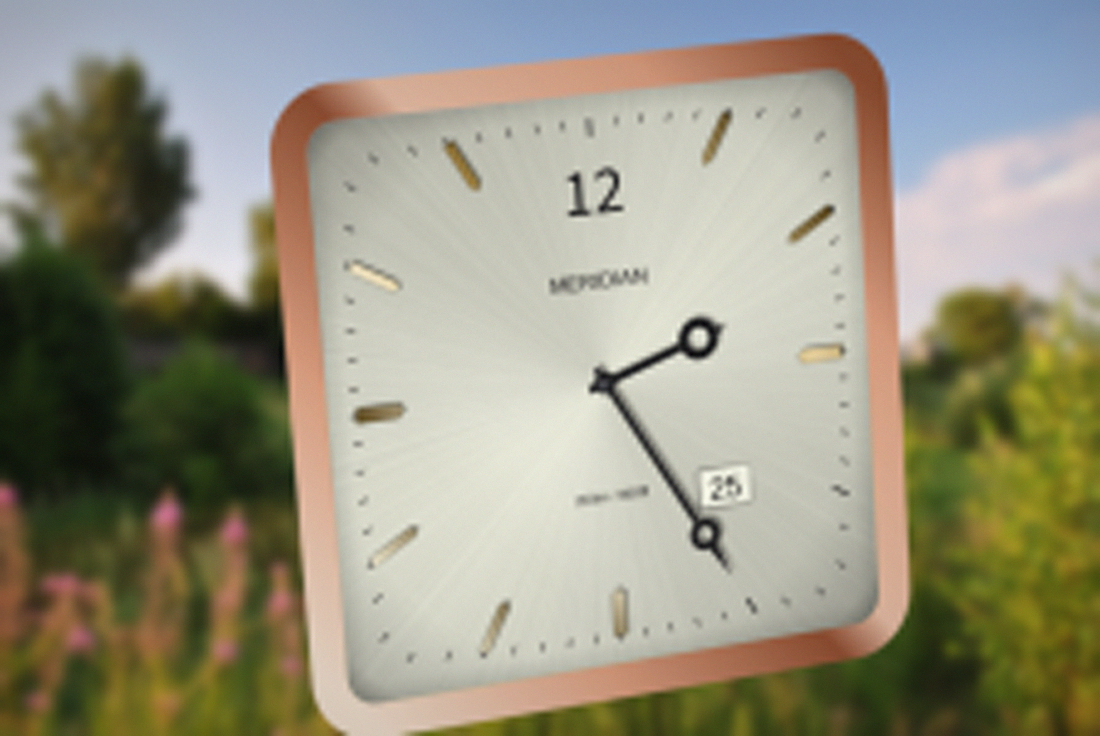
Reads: h=2 m=25
